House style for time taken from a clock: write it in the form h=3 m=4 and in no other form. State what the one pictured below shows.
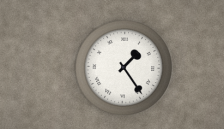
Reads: h=1 m=24
